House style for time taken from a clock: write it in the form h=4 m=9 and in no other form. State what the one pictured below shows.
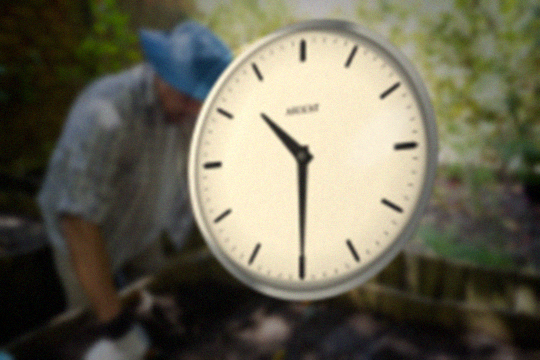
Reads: h=10 m=30
